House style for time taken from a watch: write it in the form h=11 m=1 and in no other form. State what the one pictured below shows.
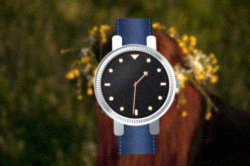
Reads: h=1 m=31
